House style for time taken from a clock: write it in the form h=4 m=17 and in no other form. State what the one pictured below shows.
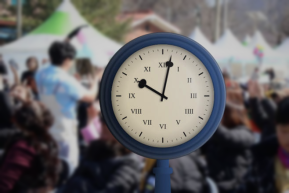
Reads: h=10 m=2
